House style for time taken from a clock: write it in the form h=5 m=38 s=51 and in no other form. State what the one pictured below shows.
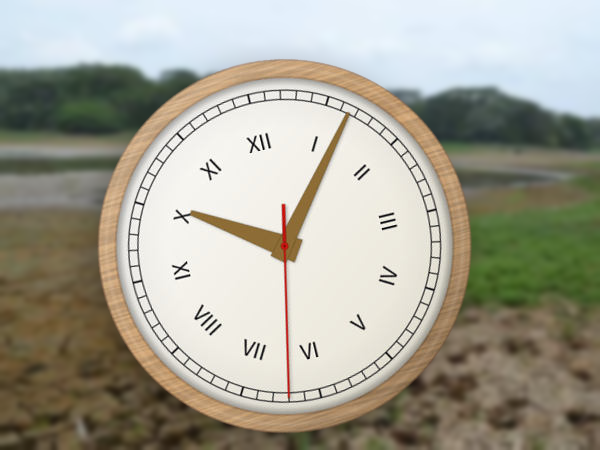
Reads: h=10 m=6 s=32
